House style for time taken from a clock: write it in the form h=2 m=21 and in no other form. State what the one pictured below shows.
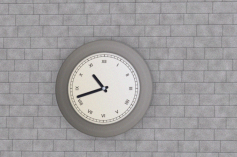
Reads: h=10 m=42
